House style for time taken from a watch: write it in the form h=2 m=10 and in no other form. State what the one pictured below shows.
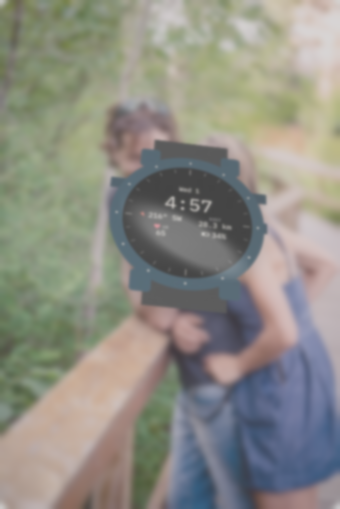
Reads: h=4 m=57
